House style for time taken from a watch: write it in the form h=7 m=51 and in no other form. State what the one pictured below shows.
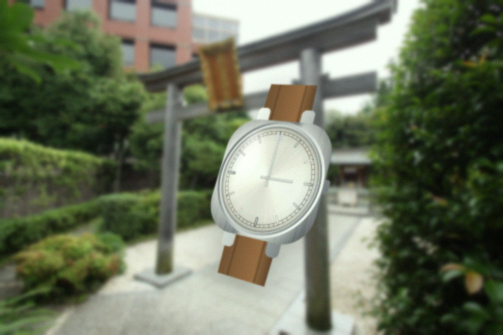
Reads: h=3 m=0
